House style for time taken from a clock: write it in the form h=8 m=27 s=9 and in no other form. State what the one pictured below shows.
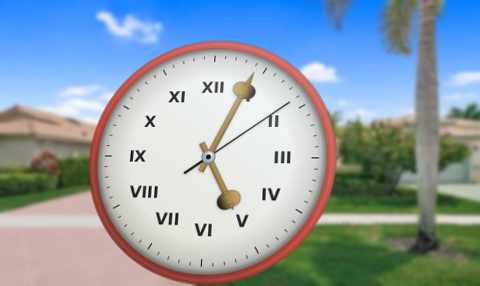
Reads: h=5 m=4 s=9
